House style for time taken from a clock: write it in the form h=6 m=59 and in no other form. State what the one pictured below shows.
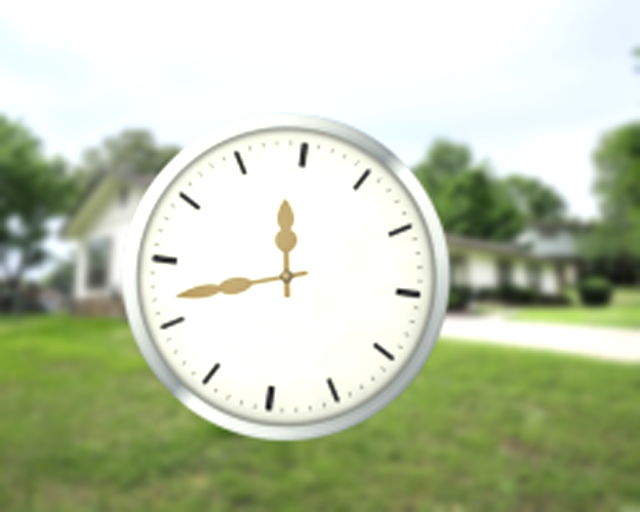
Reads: h=11 m=42
